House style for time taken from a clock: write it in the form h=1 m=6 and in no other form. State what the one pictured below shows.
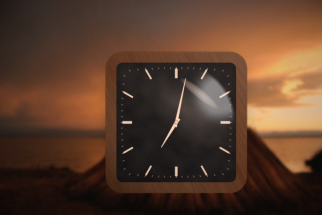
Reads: h=7 m=2
